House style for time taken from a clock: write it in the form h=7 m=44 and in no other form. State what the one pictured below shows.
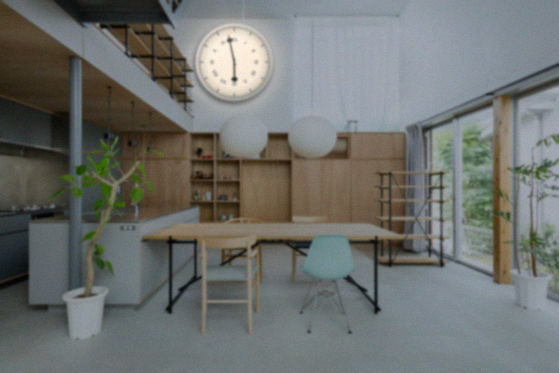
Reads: h=5 m=58
